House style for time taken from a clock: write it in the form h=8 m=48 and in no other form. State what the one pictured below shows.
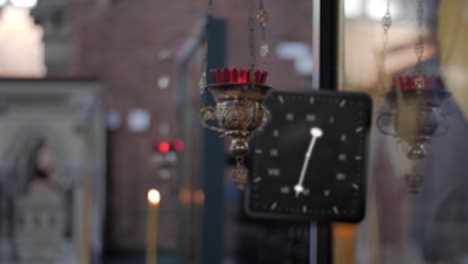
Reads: h=12 m=32
